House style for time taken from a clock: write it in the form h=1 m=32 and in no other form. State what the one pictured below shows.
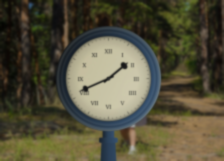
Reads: h=1 m=41
